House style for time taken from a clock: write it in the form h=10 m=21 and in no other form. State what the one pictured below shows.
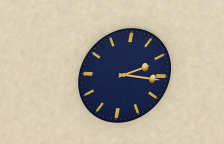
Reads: h=2 m=16
